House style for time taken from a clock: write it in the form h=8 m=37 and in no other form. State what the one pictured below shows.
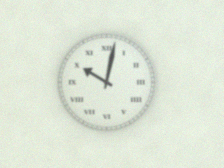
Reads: h=10 m=2
